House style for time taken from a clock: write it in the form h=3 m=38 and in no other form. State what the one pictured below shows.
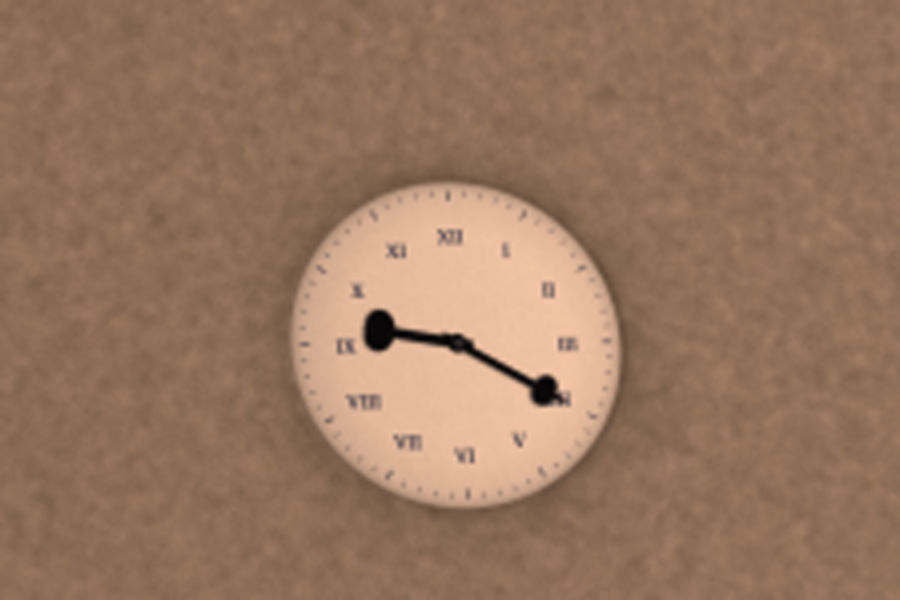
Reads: h=9 m=20
